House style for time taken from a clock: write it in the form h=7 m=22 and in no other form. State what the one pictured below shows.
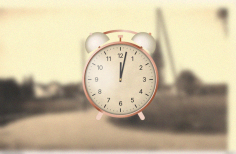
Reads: h=12 m=2
